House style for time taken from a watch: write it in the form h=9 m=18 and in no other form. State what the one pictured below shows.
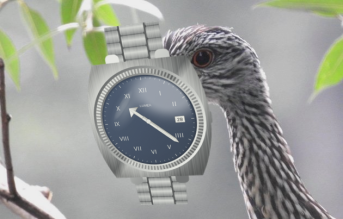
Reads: h=10 m=22
